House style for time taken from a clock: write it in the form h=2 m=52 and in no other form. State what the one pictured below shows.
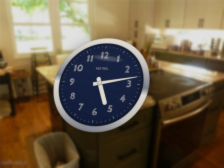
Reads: h=5 m=13
